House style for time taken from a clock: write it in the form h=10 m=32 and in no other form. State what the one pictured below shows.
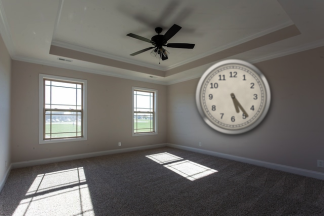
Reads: h=5 m=24
